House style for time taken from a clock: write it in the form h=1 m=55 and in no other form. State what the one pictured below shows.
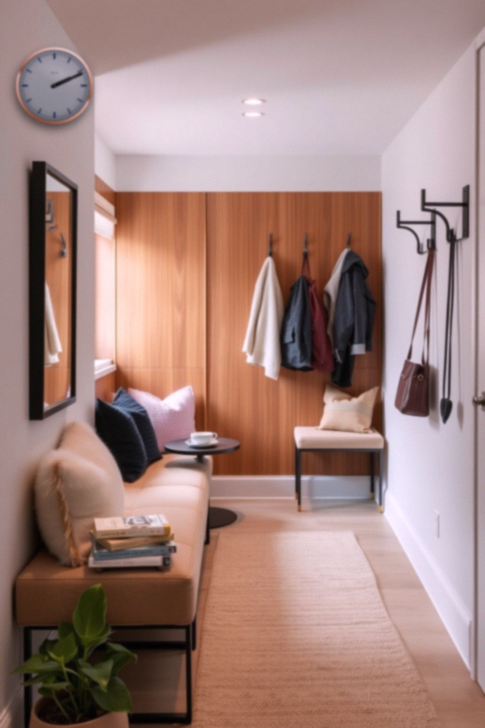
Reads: h=2 m=11
